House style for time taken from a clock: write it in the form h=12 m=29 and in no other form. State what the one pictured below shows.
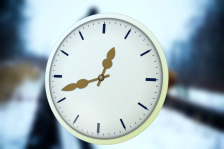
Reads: h=12 m=42
